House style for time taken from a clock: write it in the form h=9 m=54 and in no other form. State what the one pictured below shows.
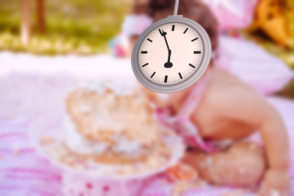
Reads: h=5 m=56
